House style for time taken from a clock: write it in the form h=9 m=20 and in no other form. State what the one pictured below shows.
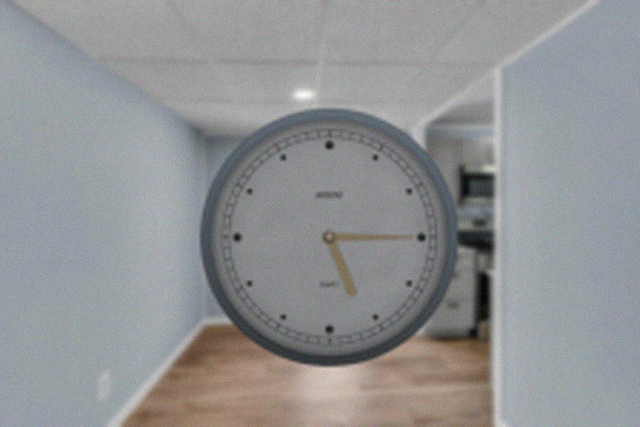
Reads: h=5 m=15
